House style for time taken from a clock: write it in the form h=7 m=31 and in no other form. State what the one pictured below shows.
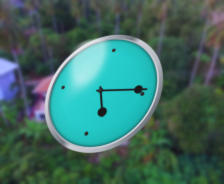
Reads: h=5 m=14
